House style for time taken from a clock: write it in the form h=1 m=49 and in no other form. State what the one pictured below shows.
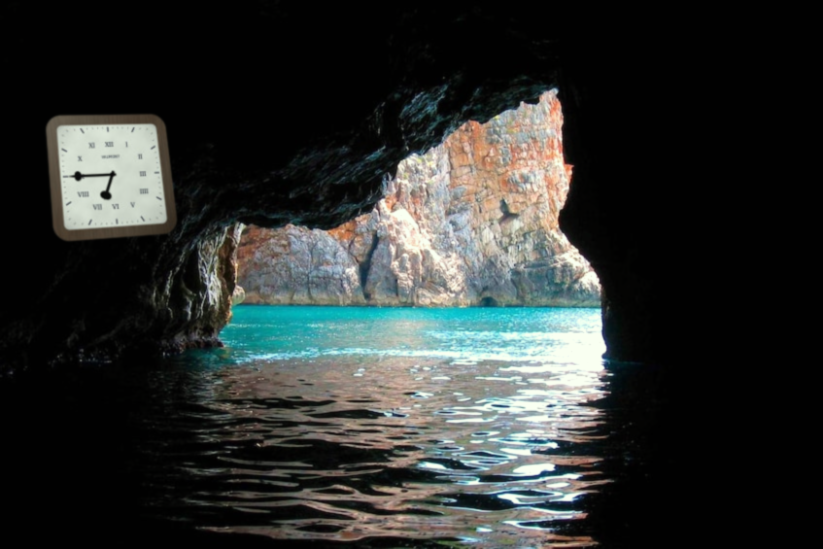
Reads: h=6 m=45
